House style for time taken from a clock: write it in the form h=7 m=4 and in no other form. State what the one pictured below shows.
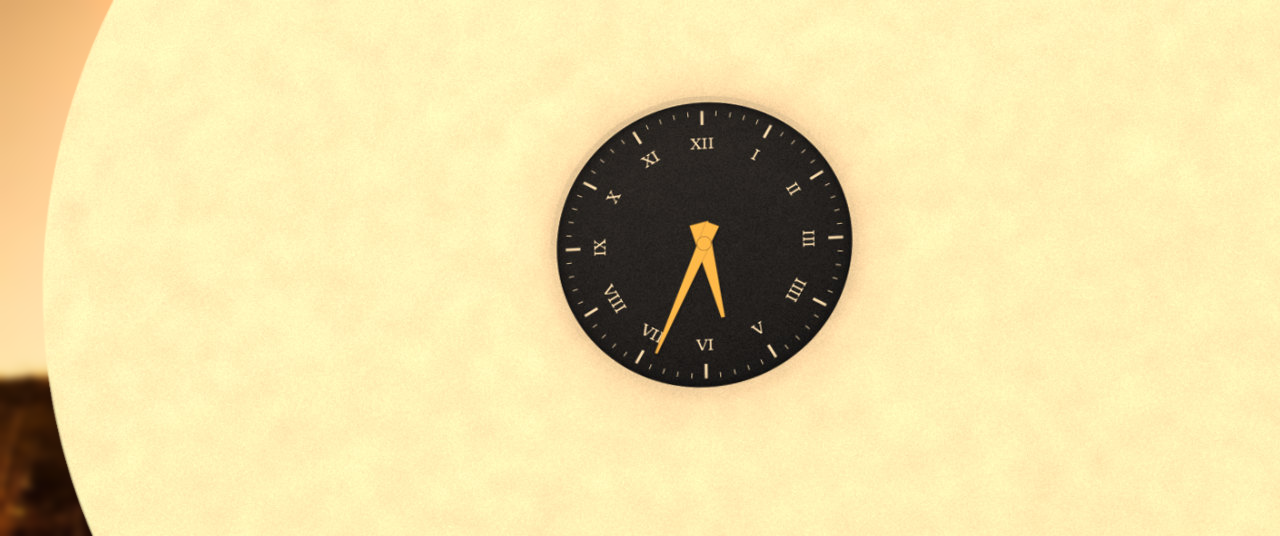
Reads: h=5 m=34
